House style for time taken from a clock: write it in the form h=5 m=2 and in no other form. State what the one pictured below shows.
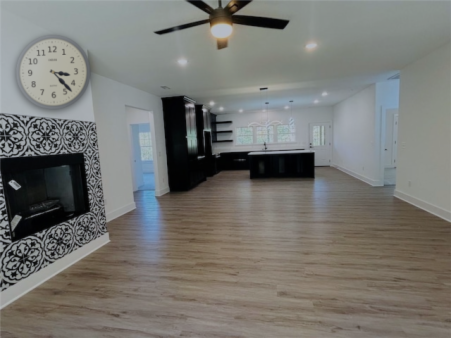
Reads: h=3 m=23
